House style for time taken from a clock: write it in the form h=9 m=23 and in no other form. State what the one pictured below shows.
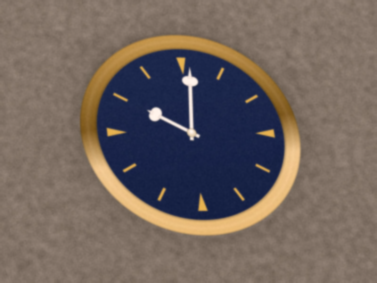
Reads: h=10 m=1
